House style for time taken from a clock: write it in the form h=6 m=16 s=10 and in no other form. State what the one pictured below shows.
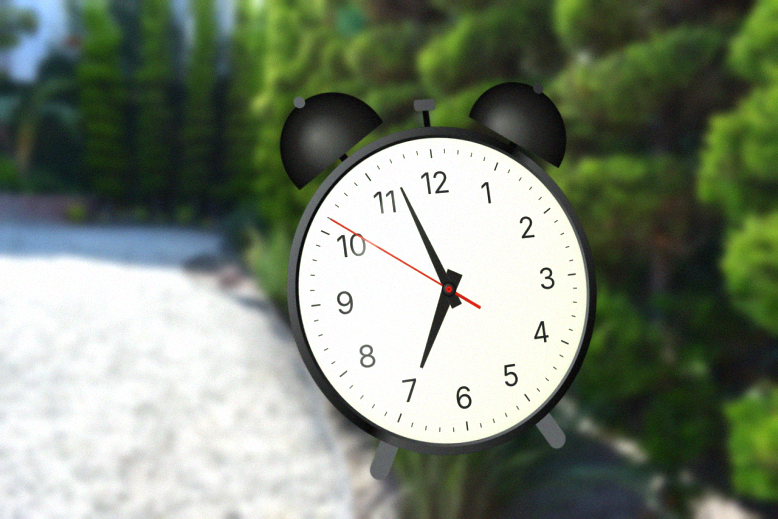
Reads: h=6 m=56 s=51
